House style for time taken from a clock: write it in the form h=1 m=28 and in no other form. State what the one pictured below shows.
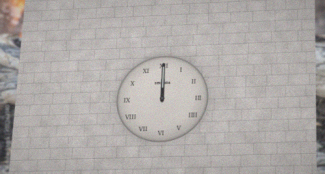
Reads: h=12 m=0
